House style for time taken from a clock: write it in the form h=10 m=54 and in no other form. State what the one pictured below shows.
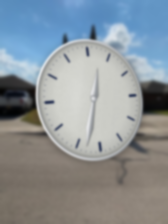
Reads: h=12 m=33
